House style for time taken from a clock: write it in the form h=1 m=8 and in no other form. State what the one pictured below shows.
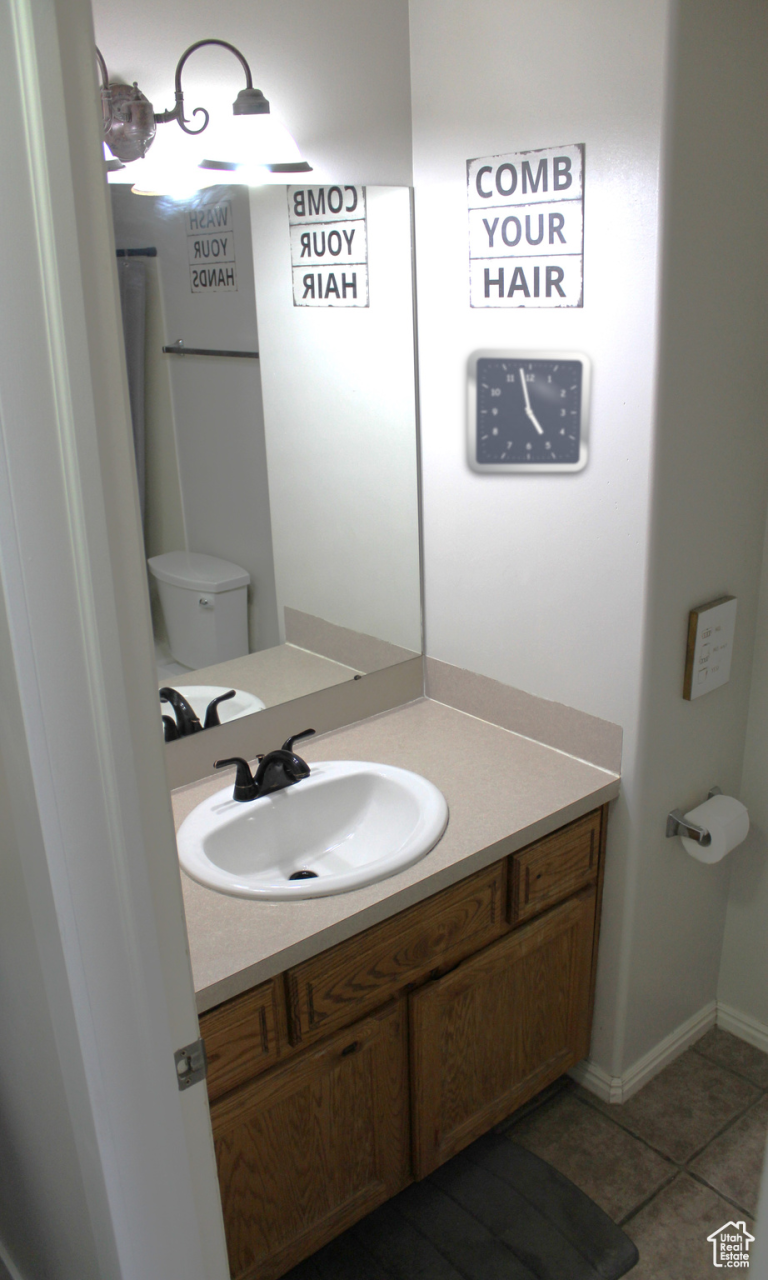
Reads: h=4 m=58
